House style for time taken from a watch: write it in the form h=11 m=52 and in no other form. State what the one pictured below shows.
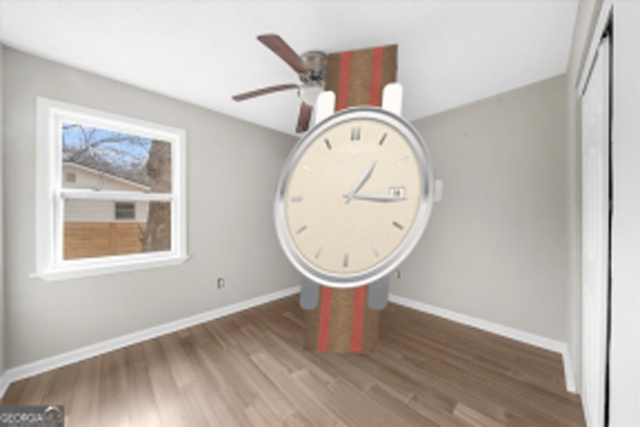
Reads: h=1 m=16
